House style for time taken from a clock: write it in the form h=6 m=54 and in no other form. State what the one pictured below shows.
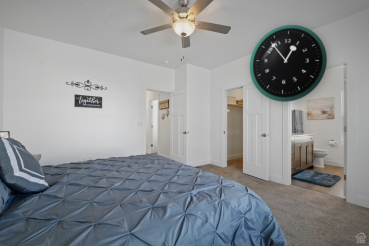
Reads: h=12 m=53
